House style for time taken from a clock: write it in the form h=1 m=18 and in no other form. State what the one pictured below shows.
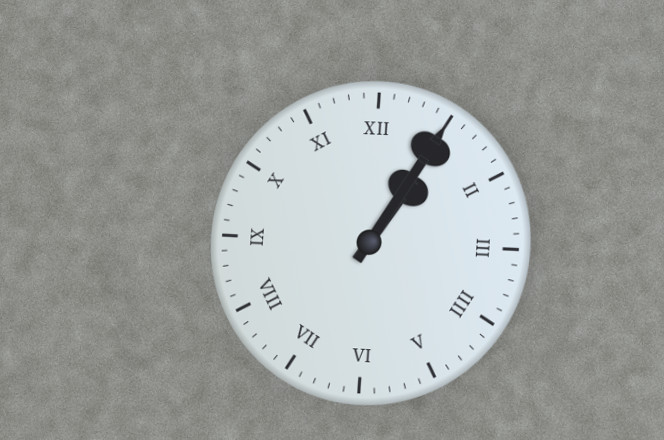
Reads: h=1 m=5
